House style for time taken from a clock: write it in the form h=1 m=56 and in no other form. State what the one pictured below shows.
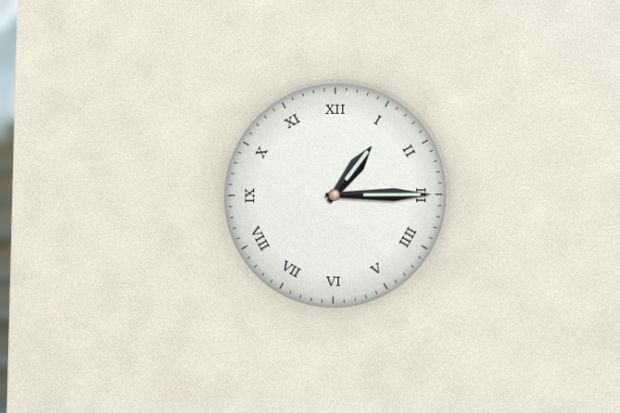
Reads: h=1 m=15
